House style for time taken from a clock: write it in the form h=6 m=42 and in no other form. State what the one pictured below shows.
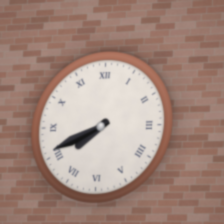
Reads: h=7 m=41
